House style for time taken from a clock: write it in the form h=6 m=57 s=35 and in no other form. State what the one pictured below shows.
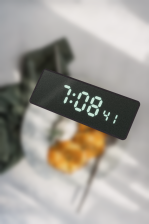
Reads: h=7 m=8 s=41
